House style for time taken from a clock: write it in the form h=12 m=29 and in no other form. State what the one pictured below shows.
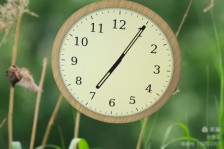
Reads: h=7 m=5
